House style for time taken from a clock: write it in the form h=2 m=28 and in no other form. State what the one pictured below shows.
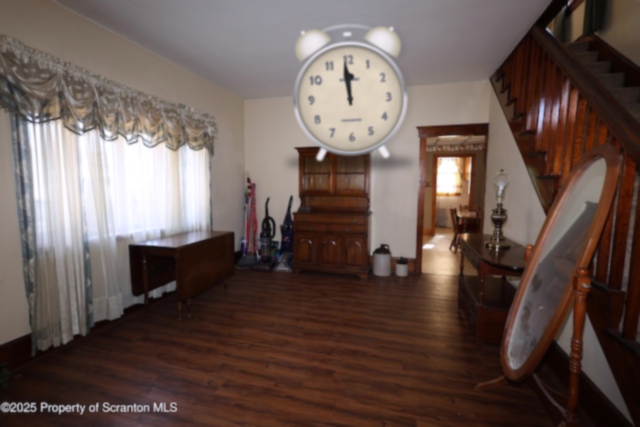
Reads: h=11 m=59
